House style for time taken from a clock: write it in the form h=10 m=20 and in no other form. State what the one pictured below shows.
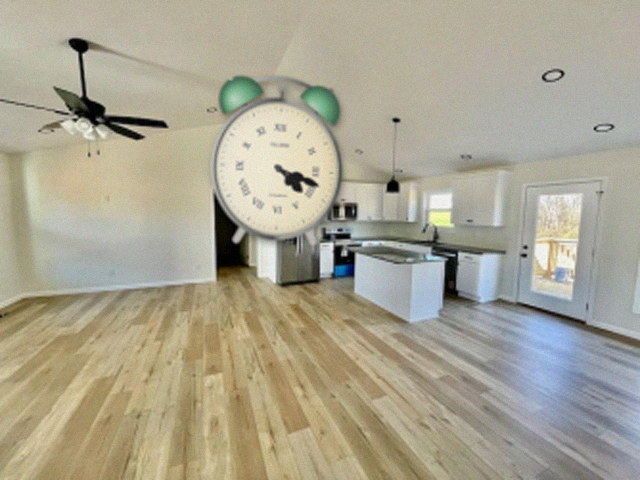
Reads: h=4 m=18
